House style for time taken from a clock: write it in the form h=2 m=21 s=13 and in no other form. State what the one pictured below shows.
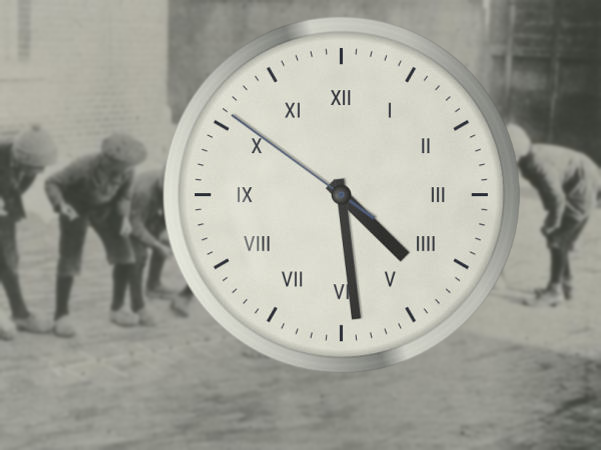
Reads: h=4 m=28 s=51
